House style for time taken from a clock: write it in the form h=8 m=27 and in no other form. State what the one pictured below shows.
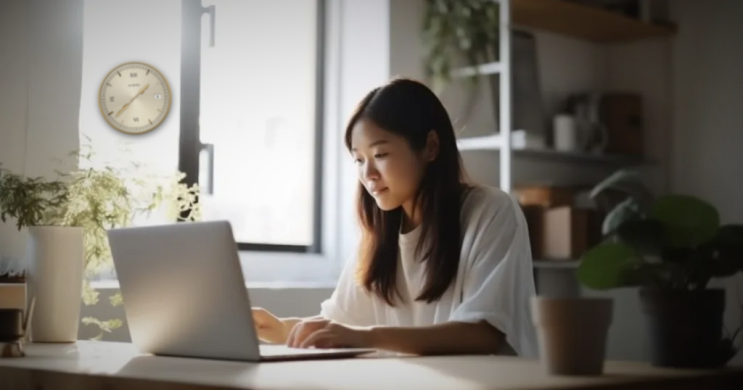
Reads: h=1 m=38
